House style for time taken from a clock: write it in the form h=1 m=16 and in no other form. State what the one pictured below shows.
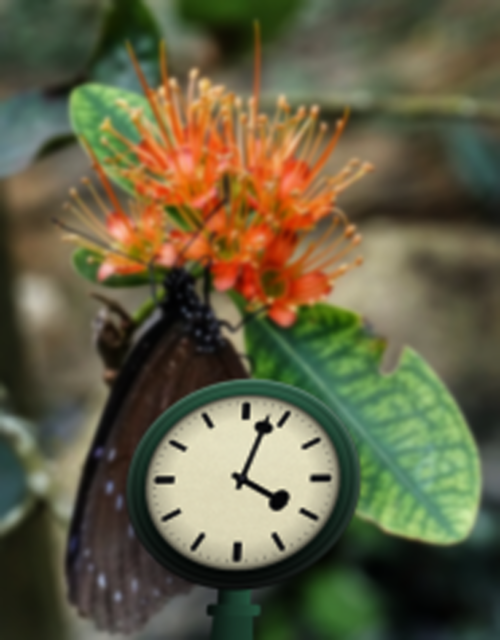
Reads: h=4 m=3
